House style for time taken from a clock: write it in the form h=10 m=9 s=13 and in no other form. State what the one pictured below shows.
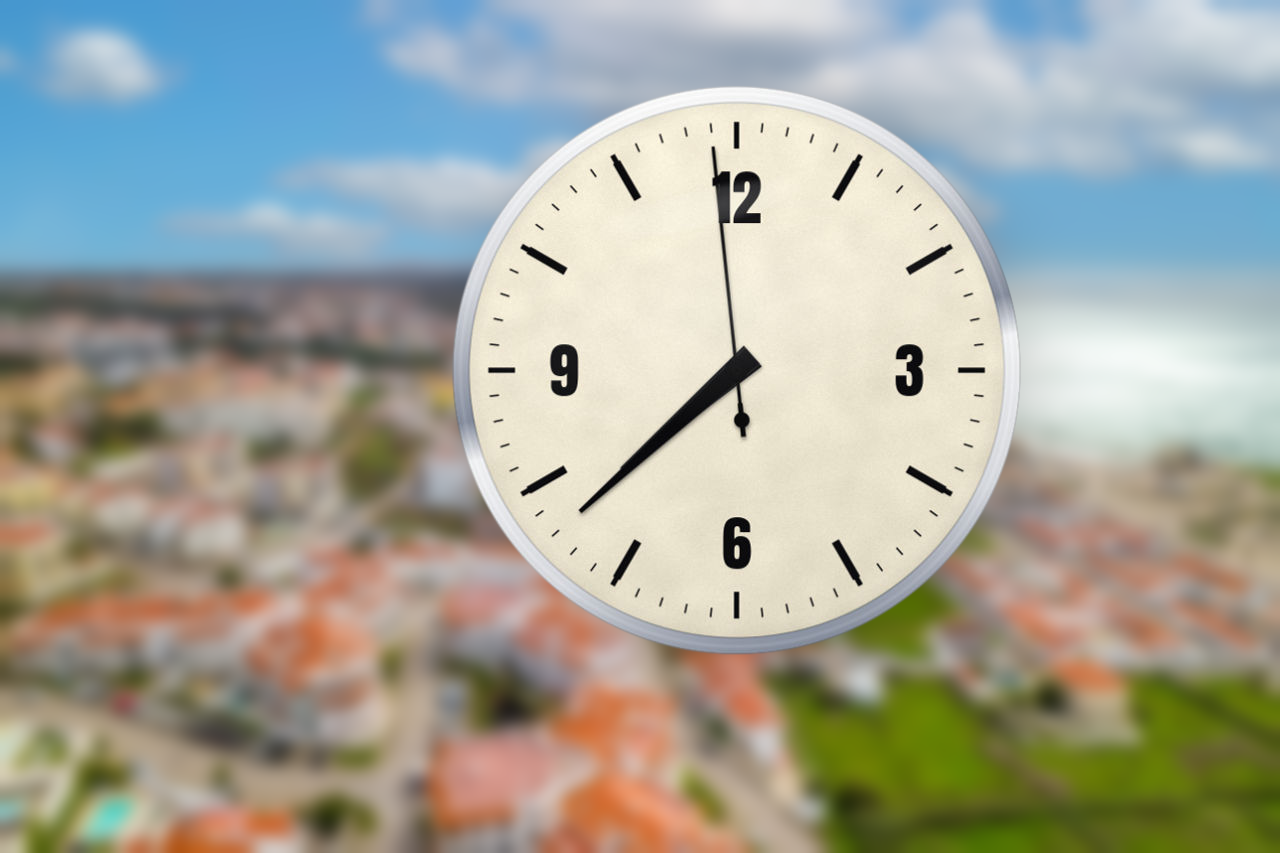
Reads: h=7 m=37 s=59
